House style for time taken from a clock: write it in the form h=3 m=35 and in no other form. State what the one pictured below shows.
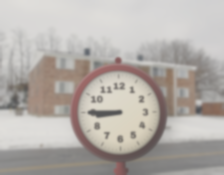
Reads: h=8 m=45
